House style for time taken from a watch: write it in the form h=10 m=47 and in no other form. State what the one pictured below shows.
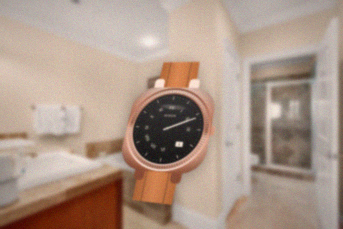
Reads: h=2 m=11
